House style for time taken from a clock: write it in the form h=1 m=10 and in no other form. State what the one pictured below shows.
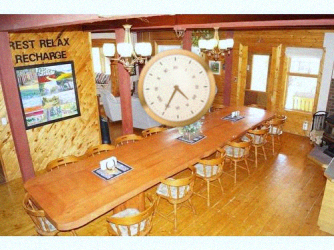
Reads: h=4 m=35
